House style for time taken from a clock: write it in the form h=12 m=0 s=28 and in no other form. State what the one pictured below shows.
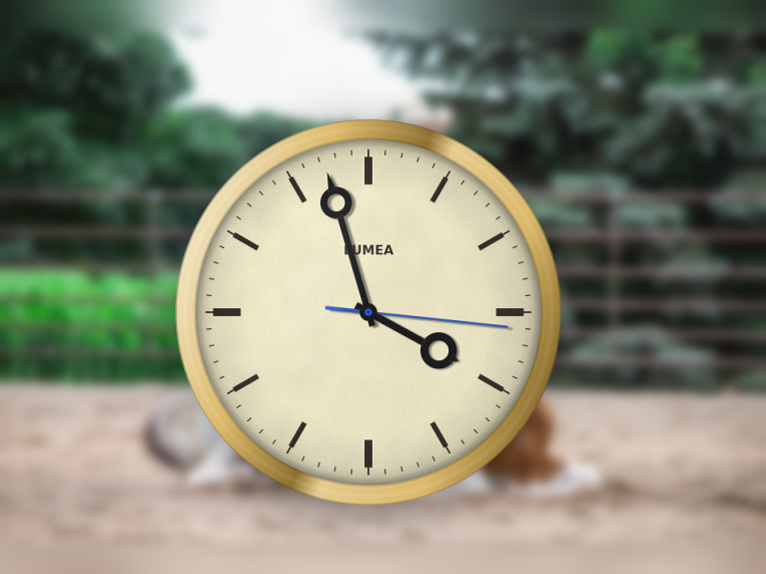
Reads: h=3 m=57 s=16
